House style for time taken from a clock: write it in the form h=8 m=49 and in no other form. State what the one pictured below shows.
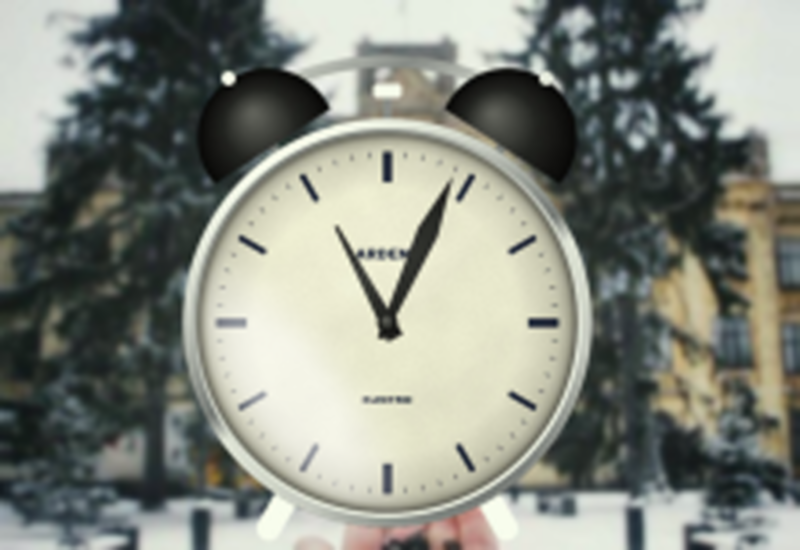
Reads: h=11 m=4
